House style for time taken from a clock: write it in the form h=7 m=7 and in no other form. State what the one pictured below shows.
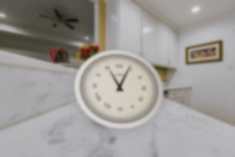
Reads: h=11 m=4
